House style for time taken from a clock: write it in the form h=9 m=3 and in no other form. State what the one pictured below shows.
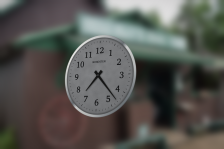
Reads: h=7 m=23
